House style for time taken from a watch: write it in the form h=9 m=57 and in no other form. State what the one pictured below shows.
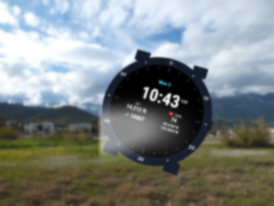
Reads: h=10 m=43
